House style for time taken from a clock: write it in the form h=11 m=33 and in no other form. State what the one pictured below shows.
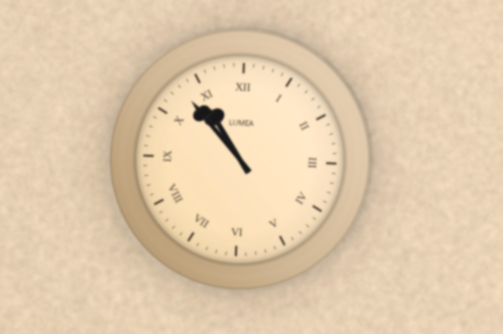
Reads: h=10 m=53
